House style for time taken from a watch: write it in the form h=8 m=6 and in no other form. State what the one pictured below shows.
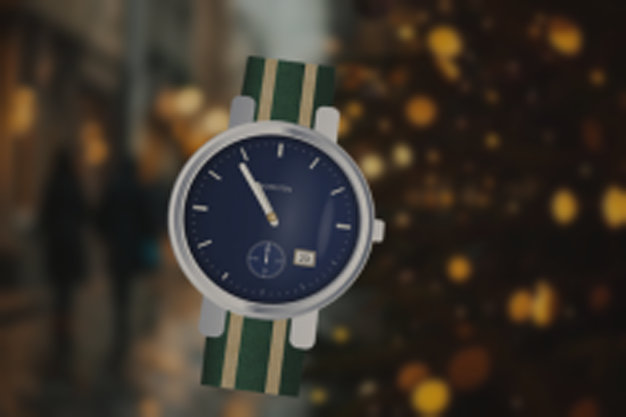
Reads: h=10 m=54
